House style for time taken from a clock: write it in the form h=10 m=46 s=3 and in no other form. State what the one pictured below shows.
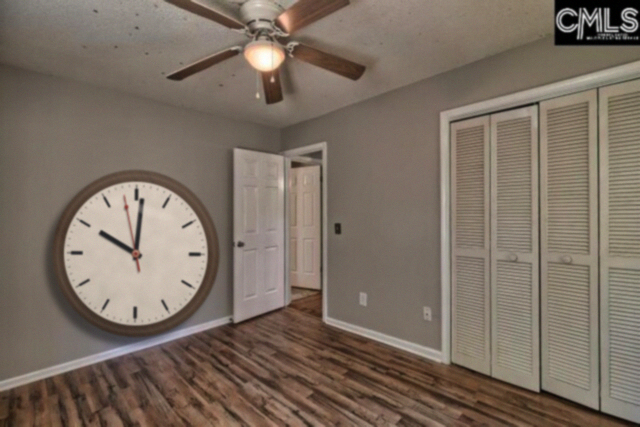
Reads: h=10 m=0 s=58
